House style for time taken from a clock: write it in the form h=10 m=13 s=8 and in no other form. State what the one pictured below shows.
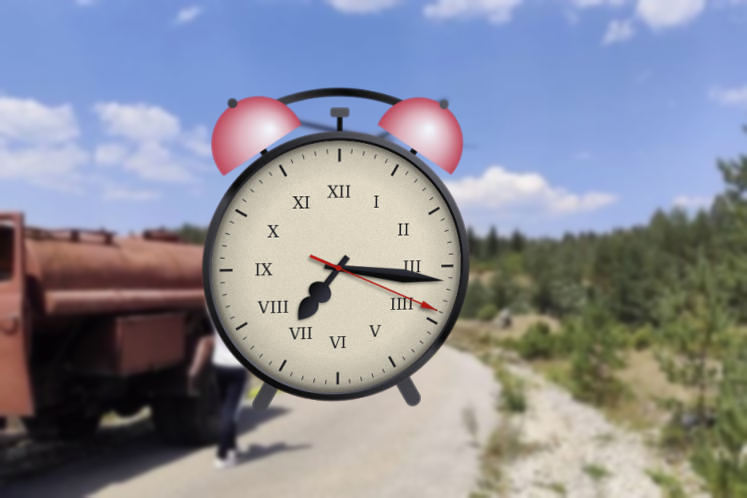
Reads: h=7 m=16 s=19
